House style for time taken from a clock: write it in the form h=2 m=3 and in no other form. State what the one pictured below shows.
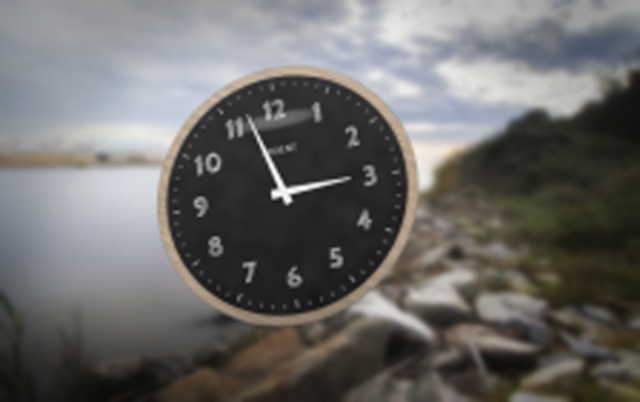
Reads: h=2 m=57
